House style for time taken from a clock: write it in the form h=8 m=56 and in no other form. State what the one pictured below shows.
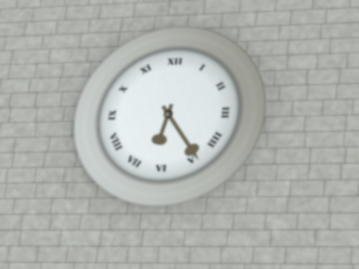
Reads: h=6 m=24
